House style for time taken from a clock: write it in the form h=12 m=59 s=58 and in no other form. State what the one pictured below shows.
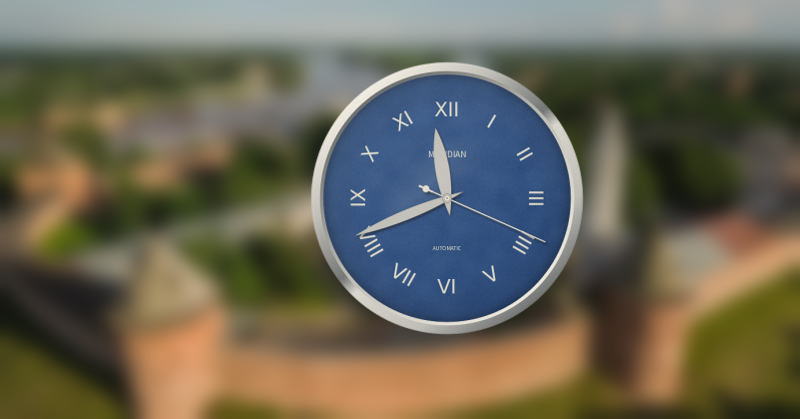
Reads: h=11 m=41 s=19
